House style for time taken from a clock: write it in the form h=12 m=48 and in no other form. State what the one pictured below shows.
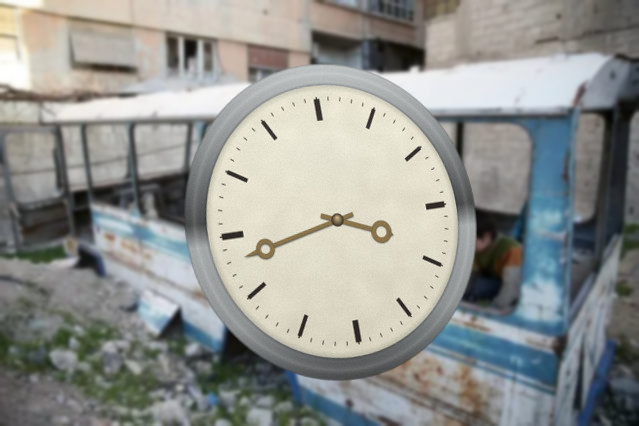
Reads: h=3 m=43
